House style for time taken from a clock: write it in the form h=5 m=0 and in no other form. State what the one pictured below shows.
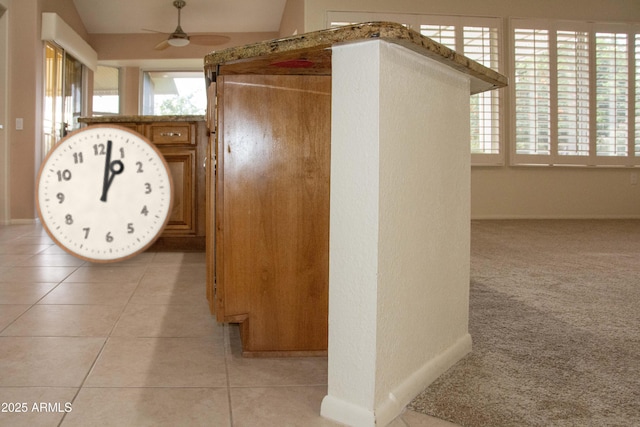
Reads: h=1 m=2
